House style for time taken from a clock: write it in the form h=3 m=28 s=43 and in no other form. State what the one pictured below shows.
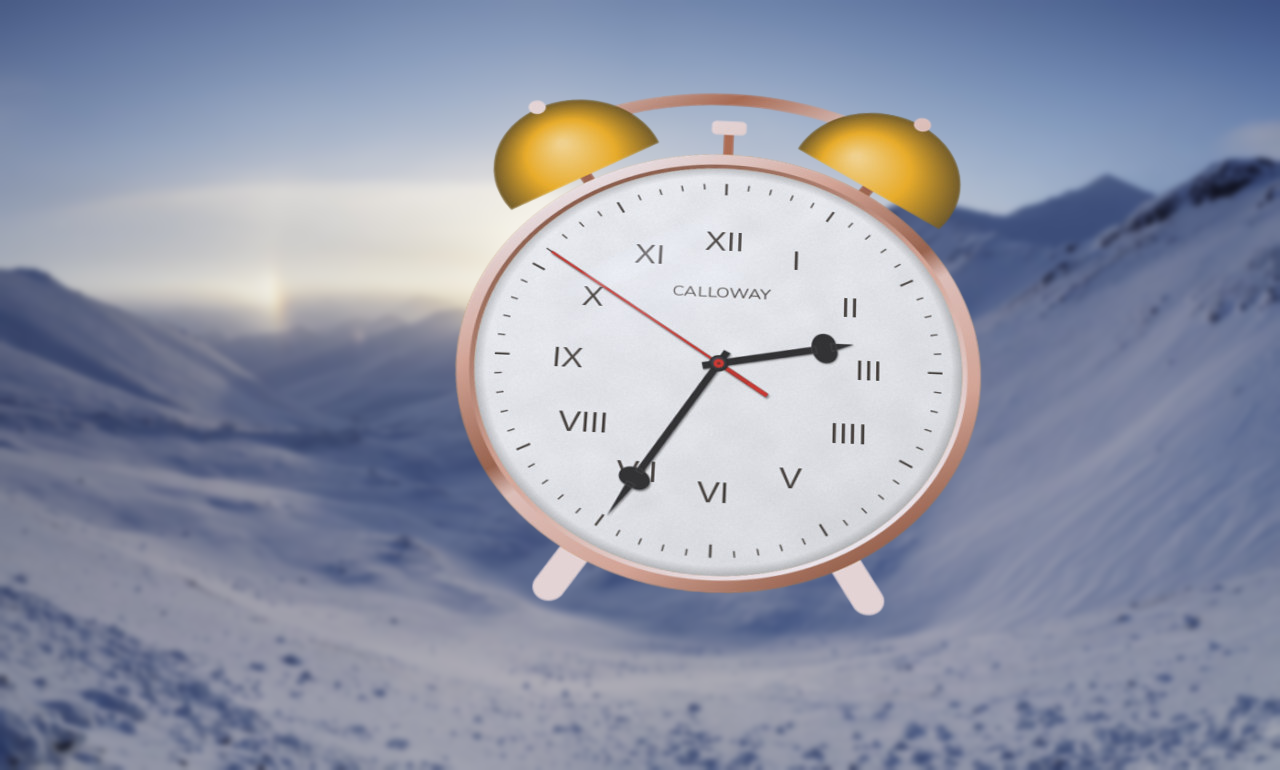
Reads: h=2 m=34 s=51
